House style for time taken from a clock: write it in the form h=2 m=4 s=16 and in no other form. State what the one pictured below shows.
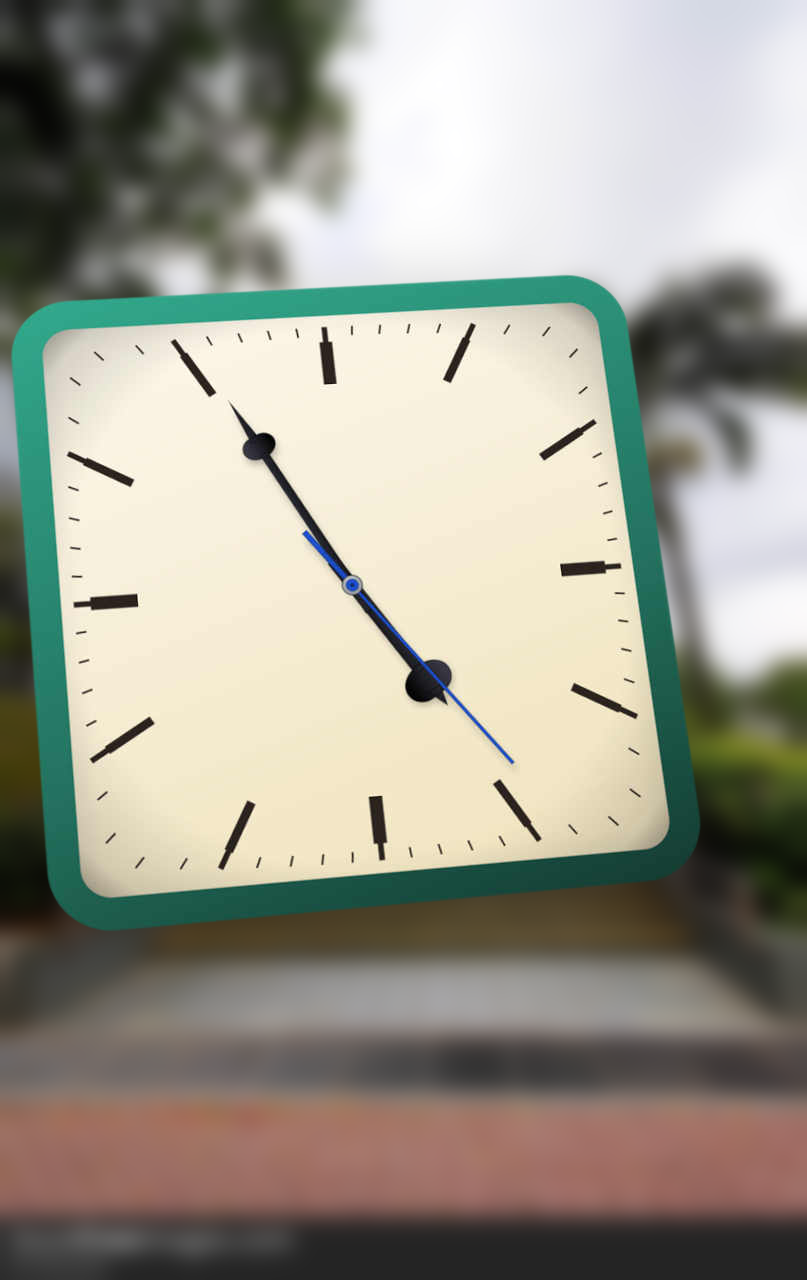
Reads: h=4 m=55 s=24
